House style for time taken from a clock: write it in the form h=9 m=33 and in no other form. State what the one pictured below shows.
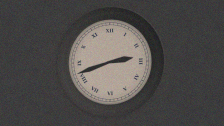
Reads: h=2 m=42
